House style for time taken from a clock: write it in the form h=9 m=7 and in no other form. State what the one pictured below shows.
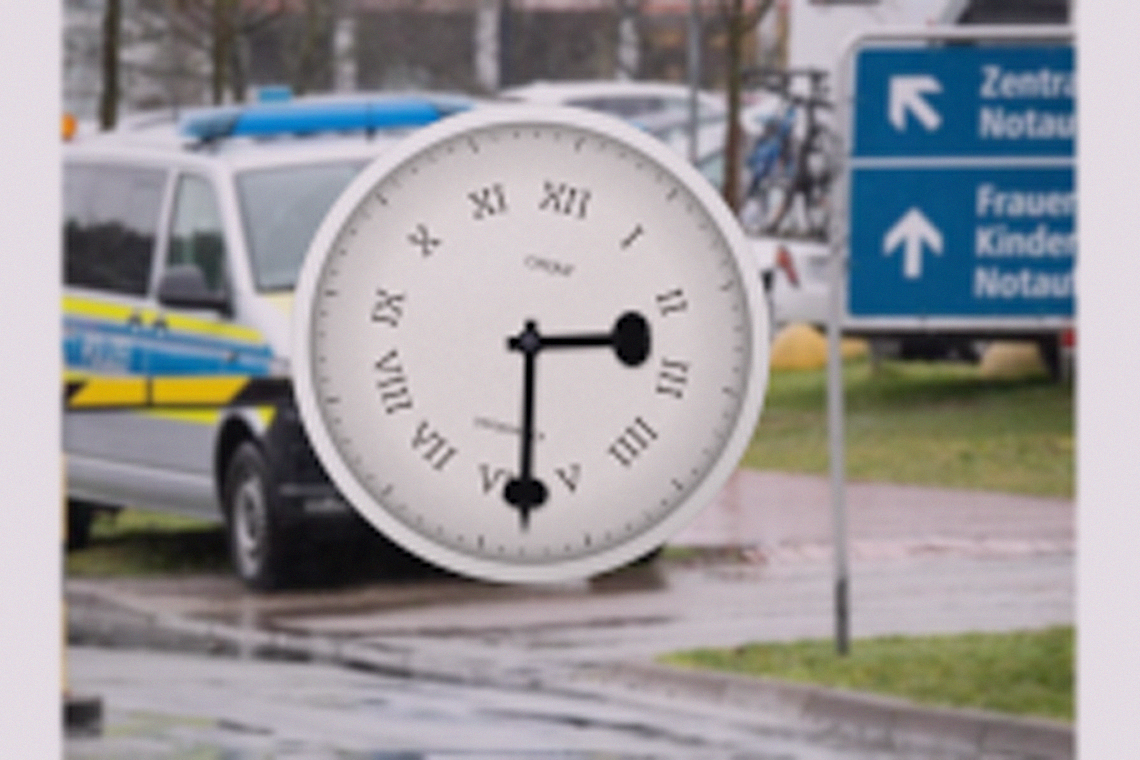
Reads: h=2 m=28
